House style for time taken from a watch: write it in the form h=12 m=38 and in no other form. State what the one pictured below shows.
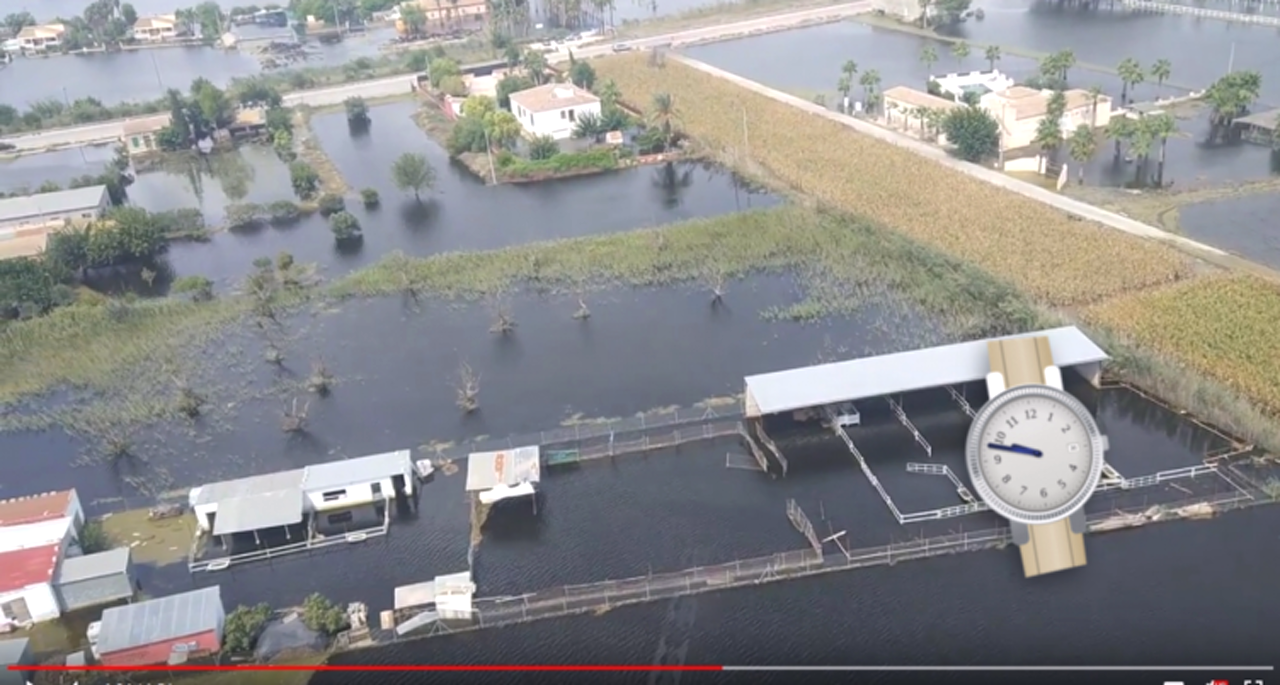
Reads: h=9 m=48
